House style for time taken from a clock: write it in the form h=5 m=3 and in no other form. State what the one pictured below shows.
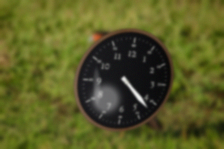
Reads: h=4 m=22
